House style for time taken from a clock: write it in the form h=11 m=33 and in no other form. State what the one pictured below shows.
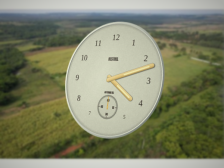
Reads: h=4 m=12
